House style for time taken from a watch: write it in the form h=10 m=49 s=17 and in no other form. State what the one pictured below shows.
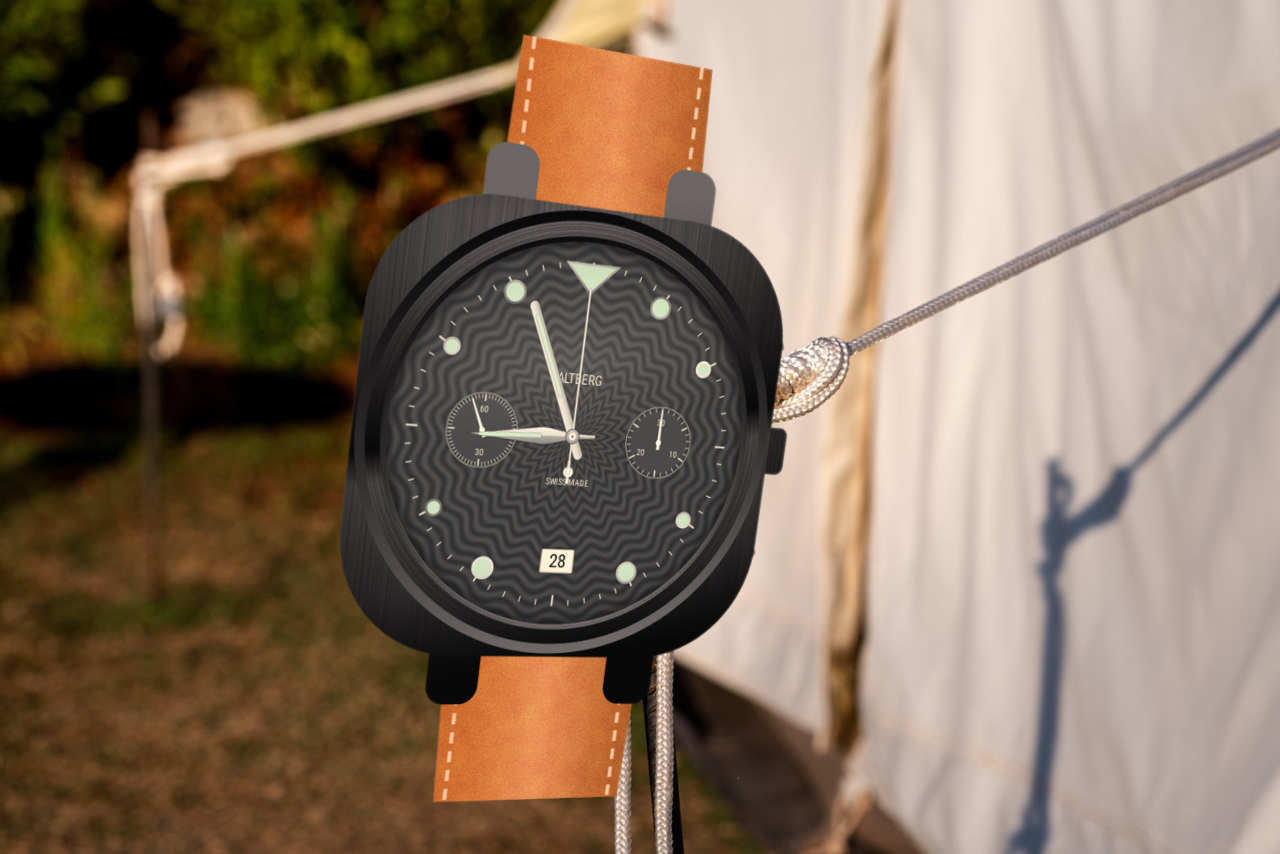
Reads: h=8 m=55 s=56
